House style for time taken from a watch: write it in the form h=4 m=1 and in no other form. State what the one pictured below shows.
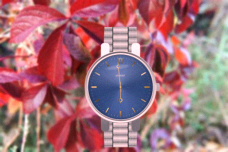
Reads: h=5 m=59
